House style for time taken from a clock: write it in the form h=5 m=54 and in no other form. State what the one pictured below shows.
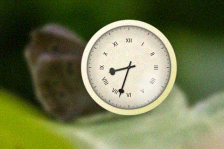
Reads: h=8 m=33
